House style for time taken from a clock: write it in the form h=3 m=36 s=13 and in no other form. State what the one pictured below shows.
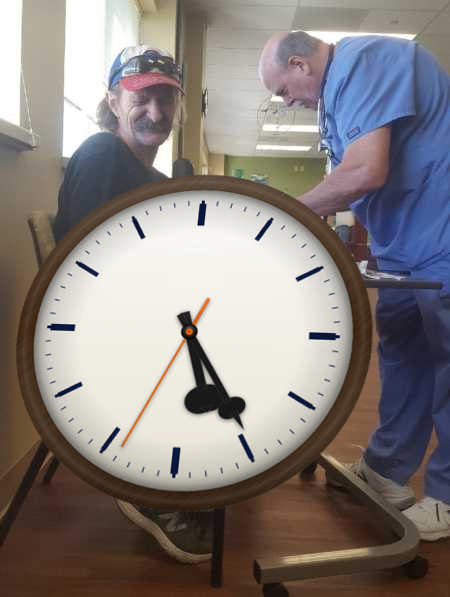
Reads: h=5 m=24 s=34
